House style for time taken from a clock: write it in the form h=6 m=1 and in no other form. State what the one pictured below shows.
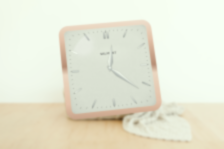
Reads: h=12 m=22
